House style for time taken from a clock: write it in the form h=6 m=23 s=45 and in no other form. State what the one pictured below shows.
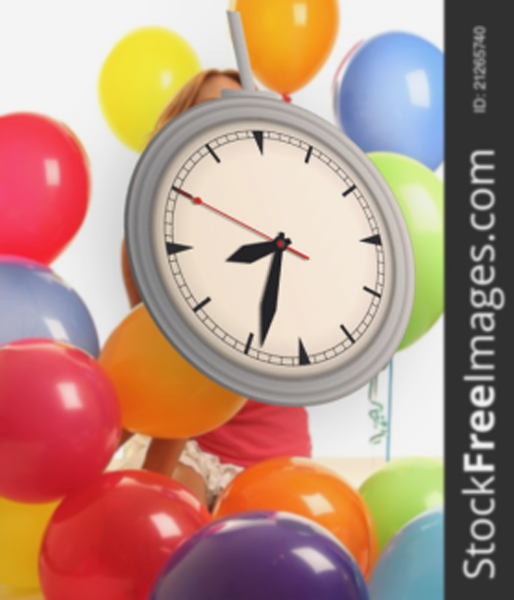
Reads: h=8 m=33 s=50
